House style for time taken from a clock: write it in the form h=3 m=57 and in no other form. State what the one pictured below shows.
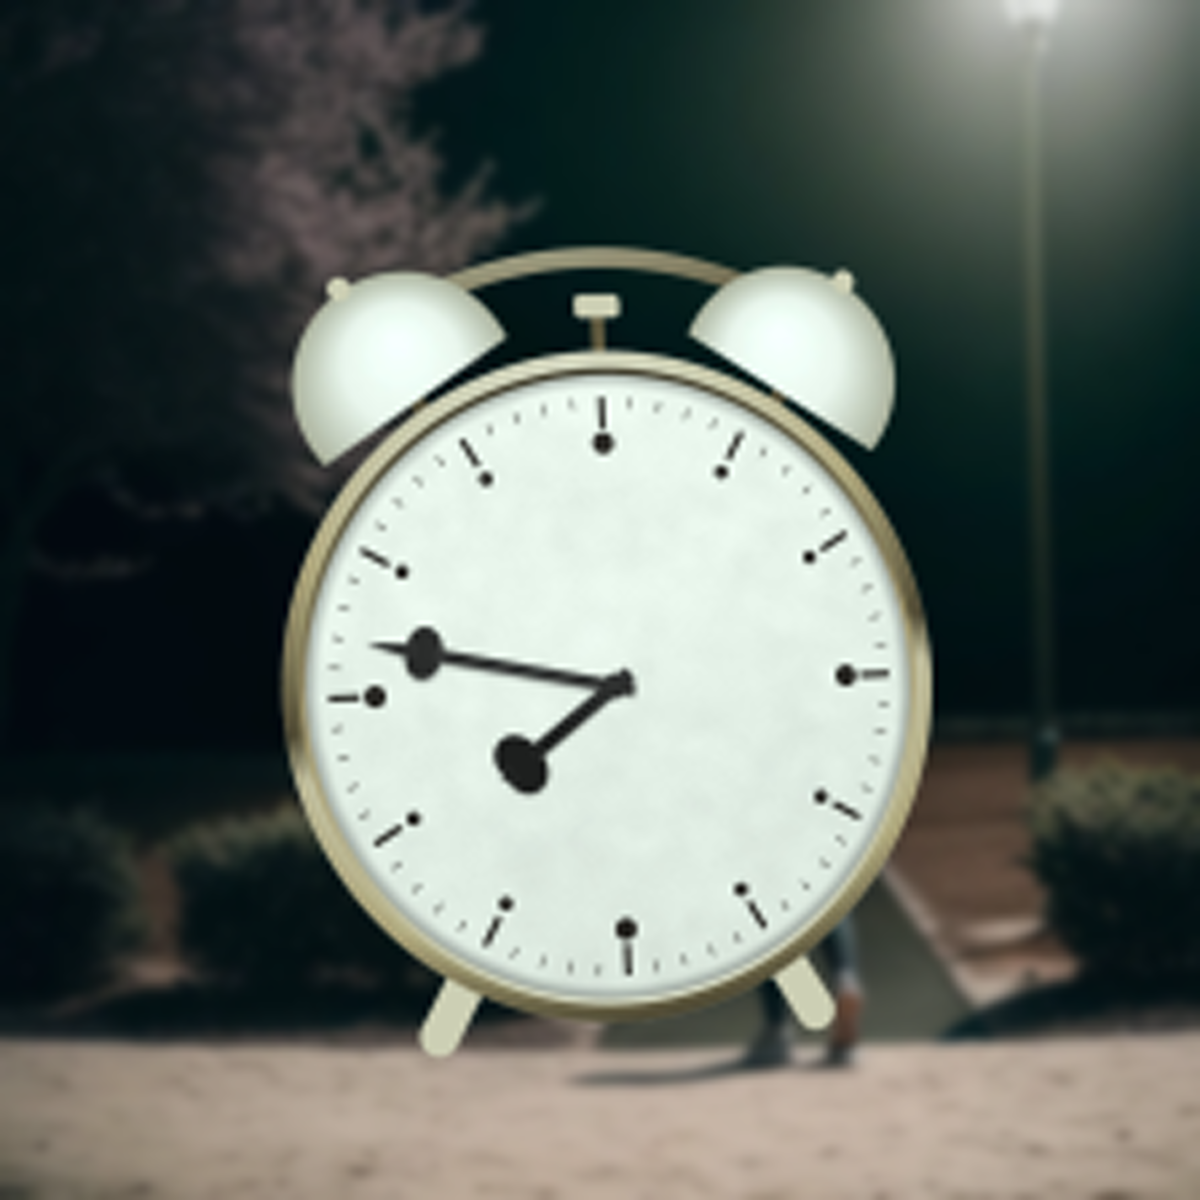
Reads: h=7 m=47
